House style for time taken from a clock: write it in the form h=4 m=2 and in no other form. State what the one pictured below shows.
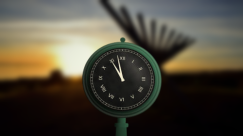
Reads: h=10 m=58
